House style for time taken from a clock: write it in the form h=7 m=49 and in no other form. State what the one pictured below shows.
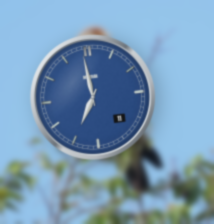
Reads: h=6 m=59
